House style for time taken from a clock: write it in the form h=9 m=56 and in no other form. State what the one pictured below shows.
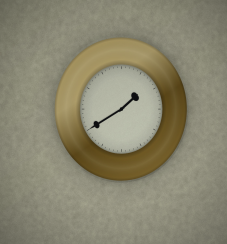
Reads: h=1 m=40
